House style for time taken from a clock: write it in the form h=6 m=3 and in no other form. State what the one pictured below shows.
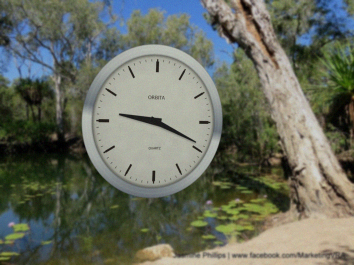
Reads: h=9 m=19
